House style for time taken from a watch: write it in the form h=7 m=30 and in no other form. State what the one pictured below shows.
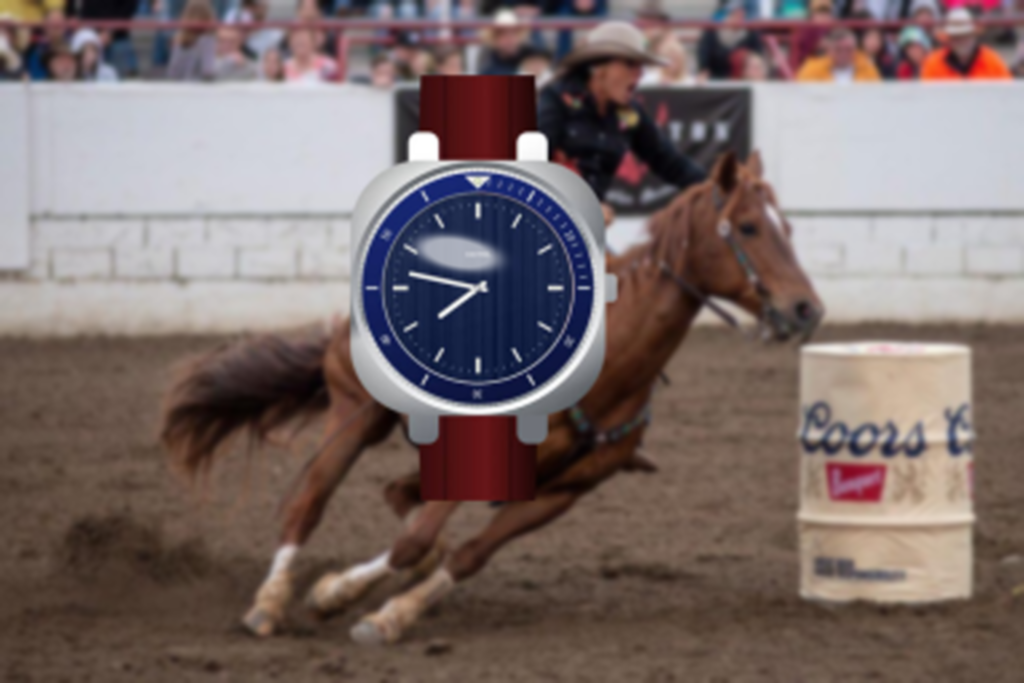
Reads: h=7 m=47
